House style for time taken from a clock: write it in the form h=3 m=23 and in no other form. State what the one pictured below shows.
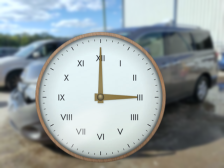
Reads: h=3 m=0
